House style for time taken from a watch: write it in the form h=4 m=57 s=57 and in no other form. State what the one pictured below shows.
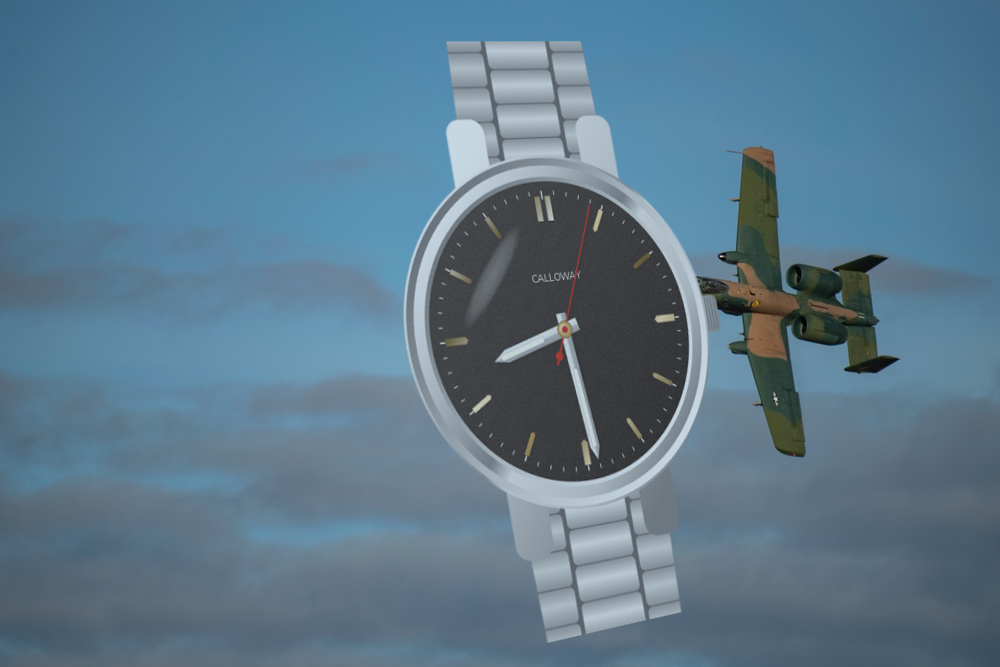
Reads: h=8 m=29 s=4
